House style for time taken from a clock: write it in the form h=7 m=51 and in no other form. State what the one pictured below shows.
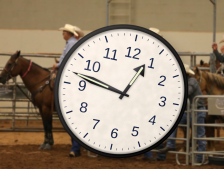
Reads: h=12 m=47
